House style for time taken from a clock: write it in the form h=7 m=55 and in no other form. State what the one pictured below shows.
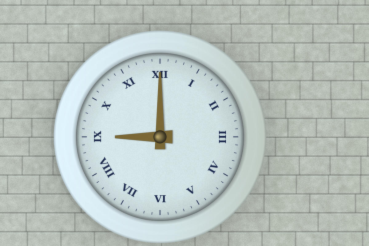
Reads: h=9 m=0
